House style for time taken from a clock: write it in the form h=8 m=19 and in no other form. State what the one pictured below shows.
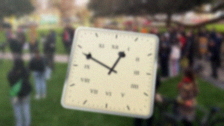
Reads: h=12 m=49
